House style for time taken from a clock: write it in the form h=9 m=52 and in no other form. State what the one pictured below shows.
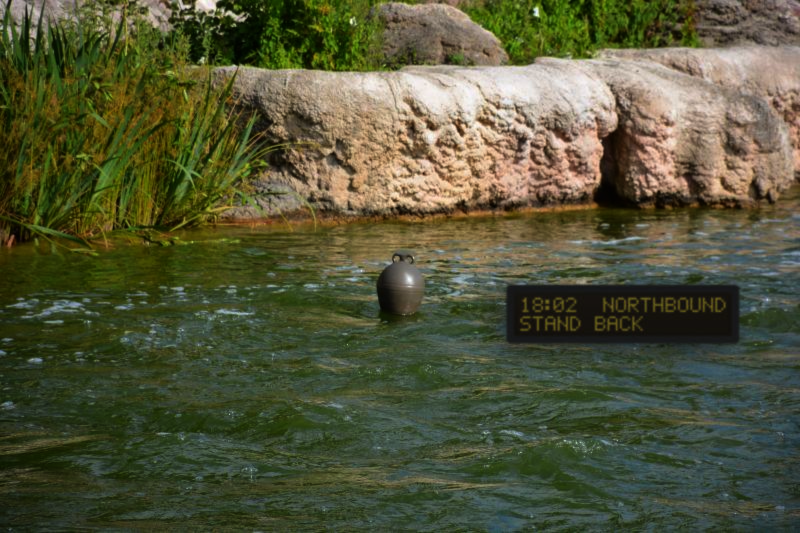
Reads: h=18 m=2
